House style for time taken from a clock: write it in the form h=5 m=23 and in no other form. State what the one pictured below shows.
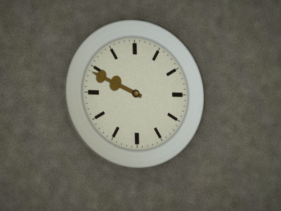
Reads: h=9 m=49
